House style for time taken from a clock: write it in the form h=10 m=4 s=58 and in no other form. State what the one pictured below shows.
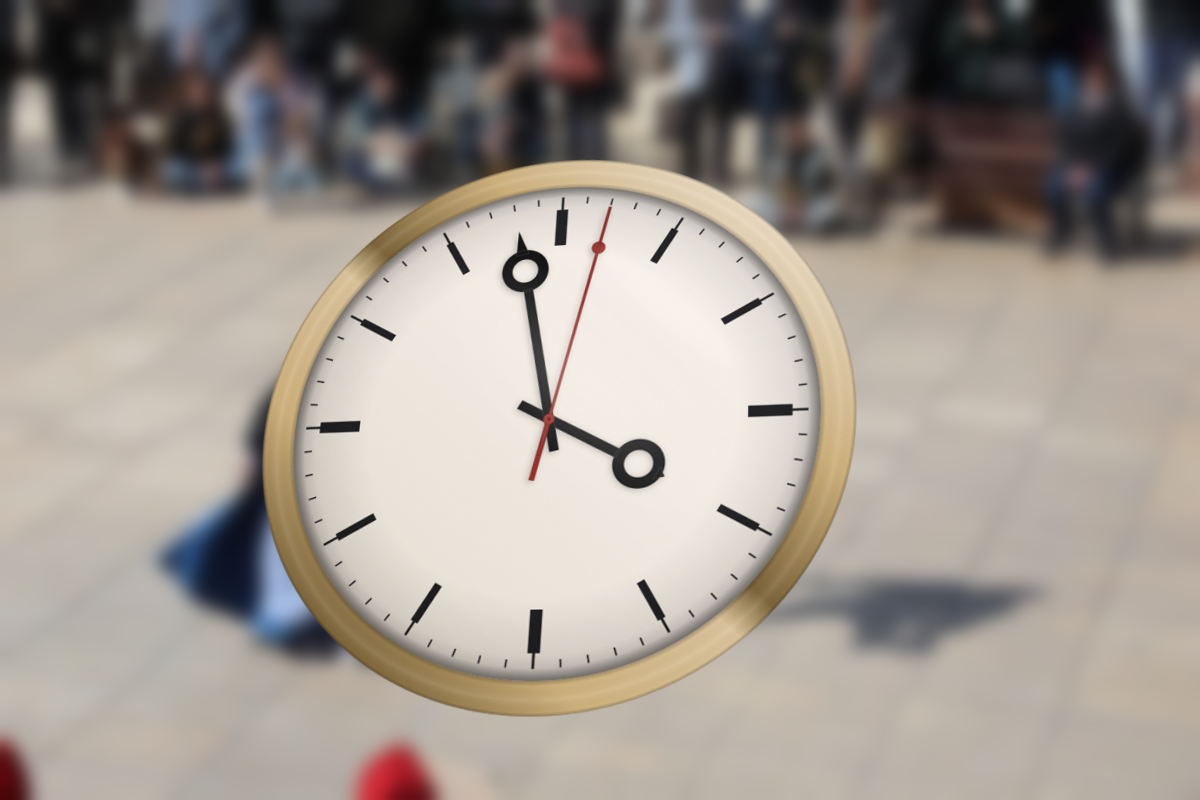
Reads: h=3 m=58 s=2
